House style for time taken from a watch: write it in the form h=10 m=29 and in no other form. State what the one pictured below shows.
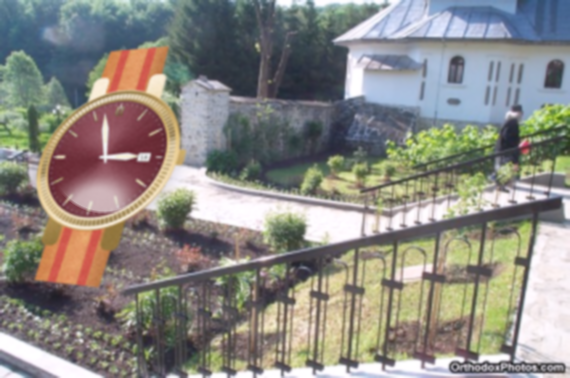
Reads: h=2 m=57
